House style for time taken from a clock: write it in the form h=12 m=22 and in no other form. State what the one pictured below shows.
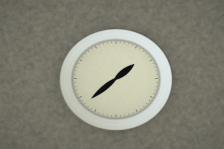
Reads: h=1 m=38
